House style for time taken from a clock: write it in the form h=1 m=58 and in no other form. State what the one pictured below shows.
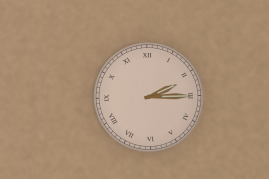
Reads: h=2 m=15
